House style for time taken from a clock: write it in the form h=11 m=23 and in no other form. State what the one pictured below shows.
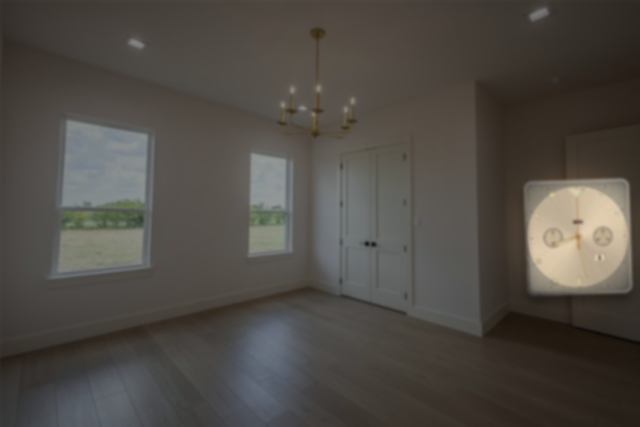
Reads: h=8 m=28
